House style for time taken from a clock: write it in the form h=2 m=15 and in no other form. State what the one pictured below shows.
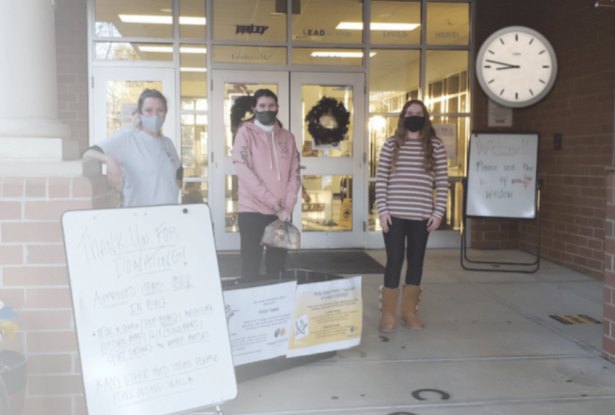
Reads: h=8 m=47
